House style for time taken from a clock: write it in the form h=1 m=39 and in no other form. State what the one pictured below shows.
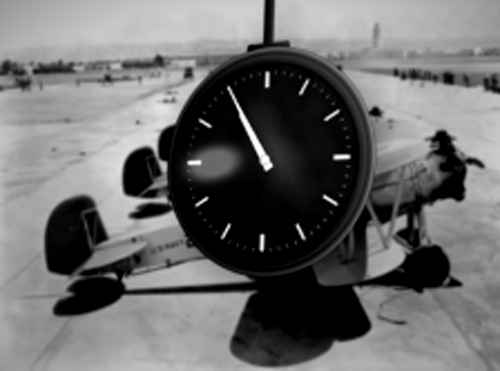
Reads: h=10 m=55
